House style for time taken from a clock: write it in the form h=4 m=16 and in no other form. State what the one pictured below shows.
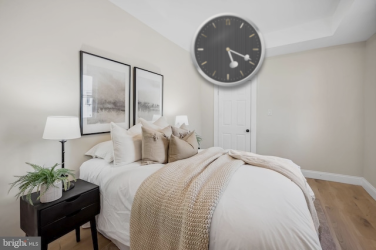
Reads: h=5 m=19
